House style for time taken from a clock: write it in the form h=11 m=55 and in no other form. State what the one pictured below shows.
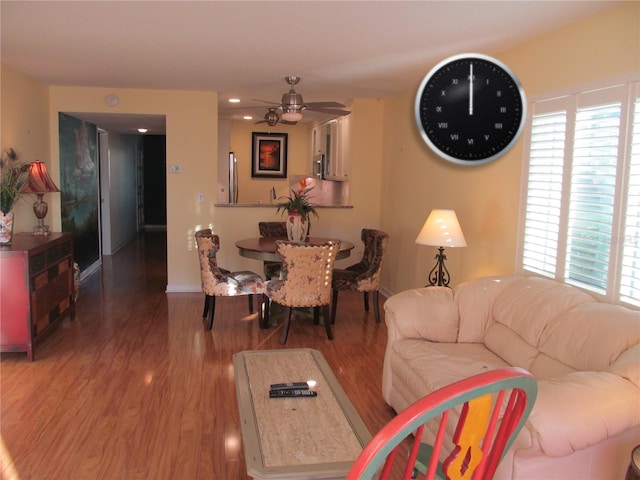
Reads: h=12 m=0
